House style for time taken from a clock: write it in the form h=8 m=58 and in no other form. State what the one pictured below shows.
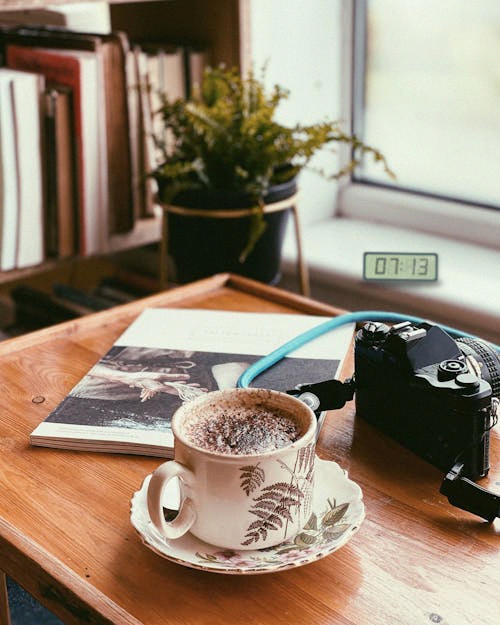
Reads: h=7 m=13
